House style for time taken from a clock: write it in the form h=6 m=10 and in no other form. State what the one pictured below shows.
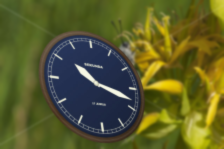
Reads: h=10 m=18
